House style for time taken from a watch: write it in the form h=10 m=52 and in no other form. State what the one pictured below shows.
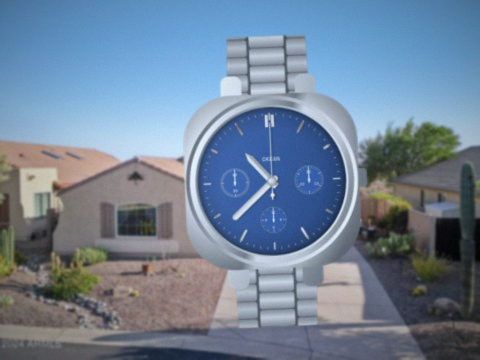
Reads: h=10 m=38
